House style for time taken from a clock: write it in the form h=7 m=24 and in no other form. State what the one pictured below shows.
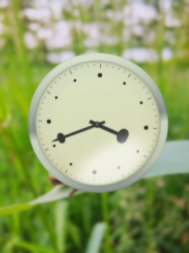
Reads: h=3 m=41
